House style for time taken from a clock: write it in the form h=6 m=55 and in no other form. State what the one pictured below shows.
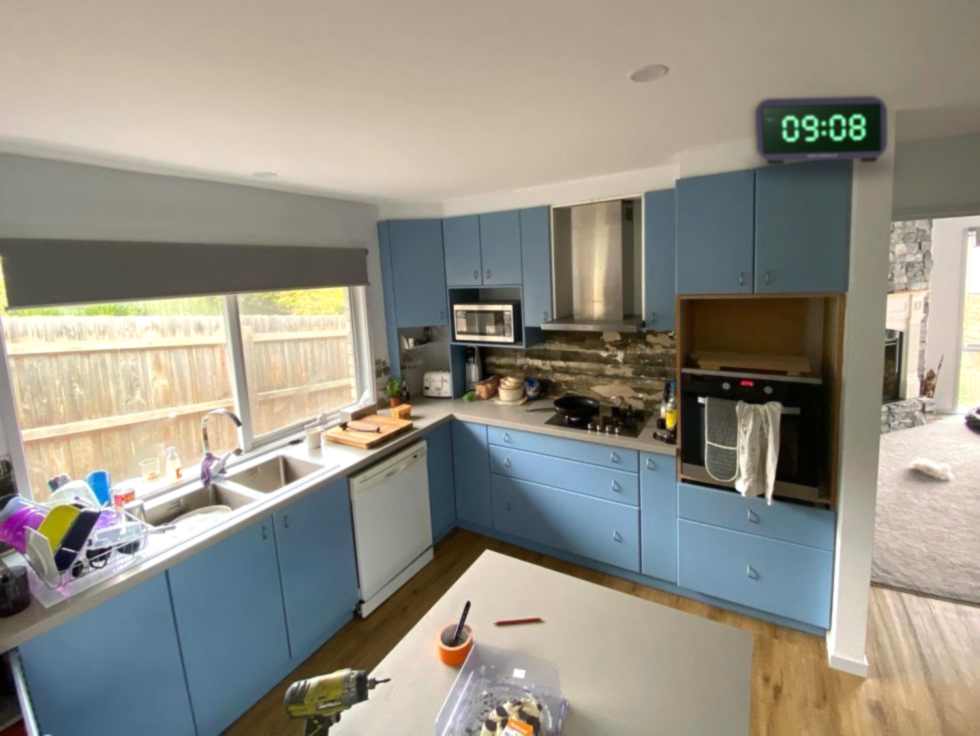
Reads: h=9 m=8
